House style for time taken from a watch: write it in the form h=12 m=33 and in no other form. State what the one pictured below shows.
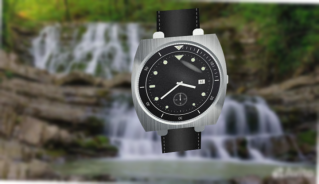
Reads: h=3 m=39
